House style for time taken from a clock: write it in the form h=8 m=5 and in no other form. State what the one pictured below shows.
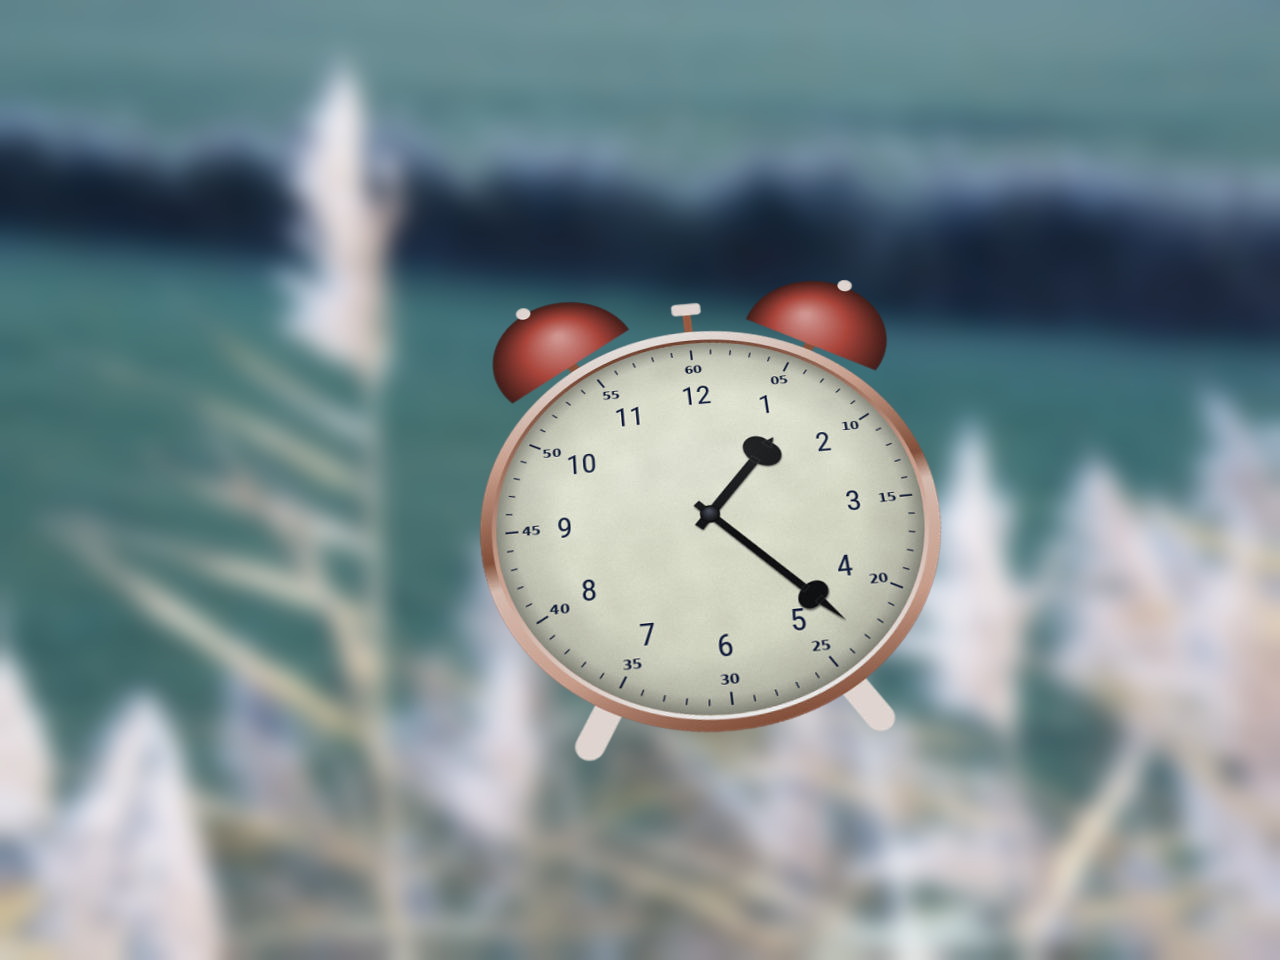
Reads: h=1 m=23
